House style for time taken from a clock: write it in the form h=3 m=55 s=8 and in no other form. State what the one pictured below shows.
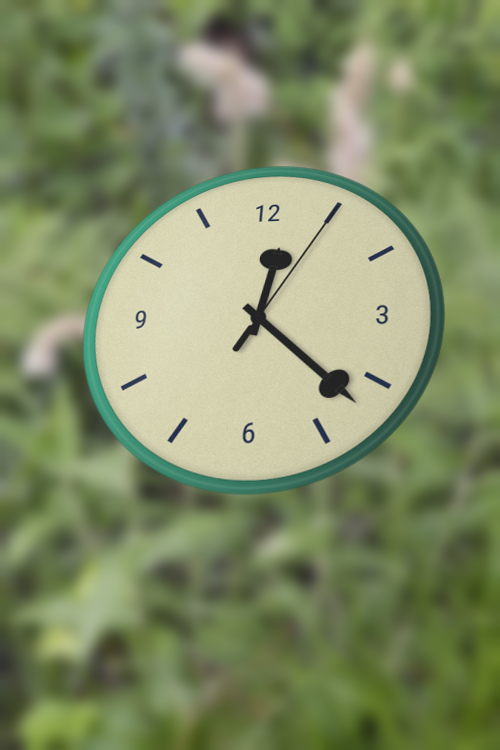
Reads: h=12 m=22 s=5
